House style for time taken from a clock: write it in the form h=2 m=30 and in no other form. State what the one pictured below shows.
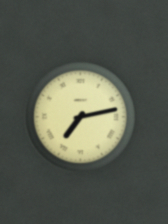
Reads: h=7 m=13
